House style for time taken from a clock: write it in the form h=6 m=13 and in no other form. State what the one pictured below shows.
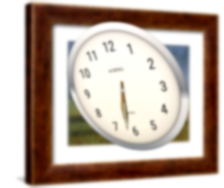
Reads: h=6 m=32
